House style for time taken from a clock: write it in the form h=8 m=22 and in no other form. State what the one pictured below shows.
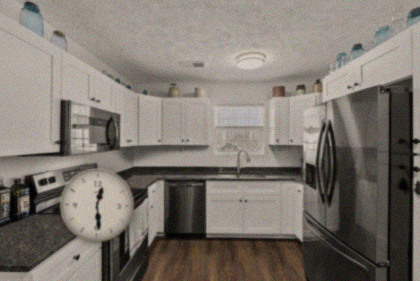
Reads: h=12 m=29
